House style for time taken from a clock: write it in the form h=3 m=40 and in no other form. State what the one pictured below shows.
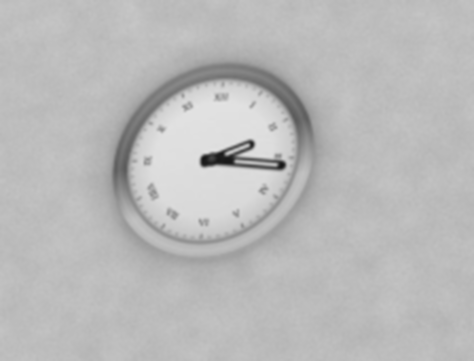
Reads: h=2 m=16
